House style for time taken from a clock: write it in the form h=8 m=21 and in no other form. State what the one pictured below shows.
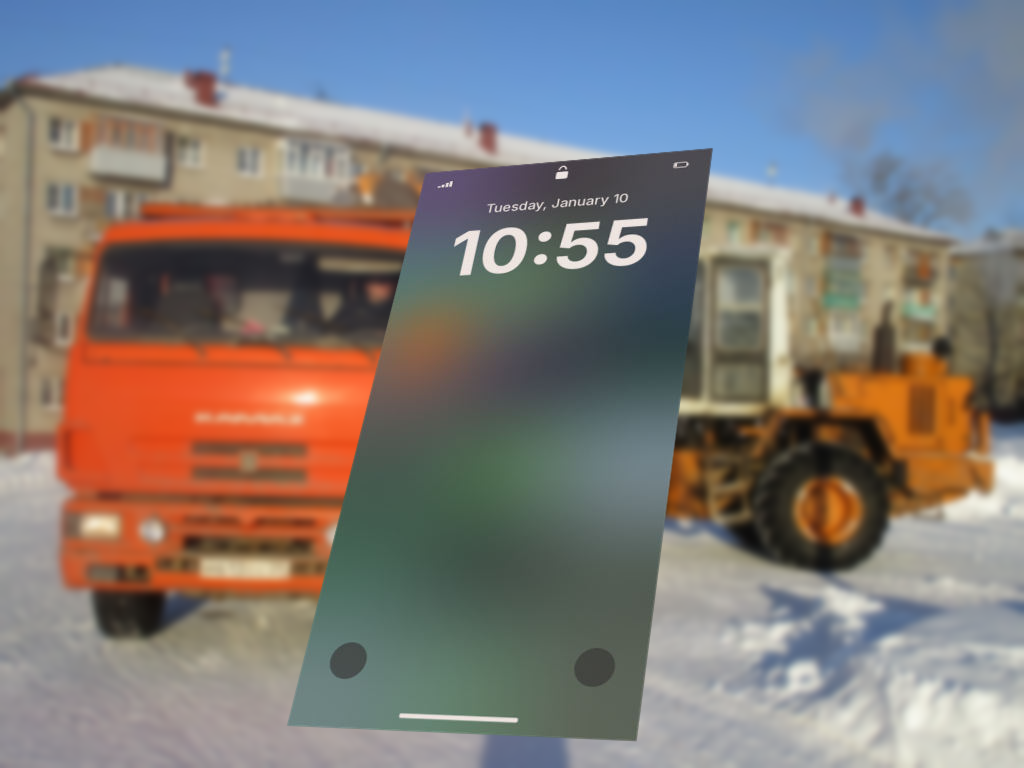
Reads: h=10 m=55
